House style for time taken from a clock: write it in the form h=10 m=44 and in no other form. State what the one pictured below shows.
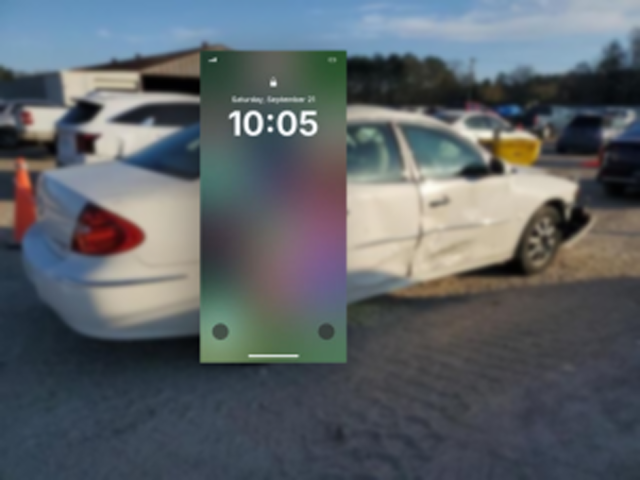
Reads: h=10 m=5
